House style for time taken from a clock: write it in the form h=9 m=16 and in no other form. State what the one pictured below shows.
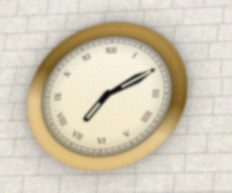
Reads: h=7 m=10
